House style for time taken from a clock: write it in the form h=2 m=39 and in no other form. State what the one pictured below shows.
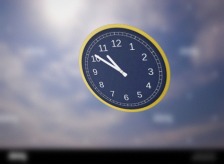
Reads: h=10 m=51
